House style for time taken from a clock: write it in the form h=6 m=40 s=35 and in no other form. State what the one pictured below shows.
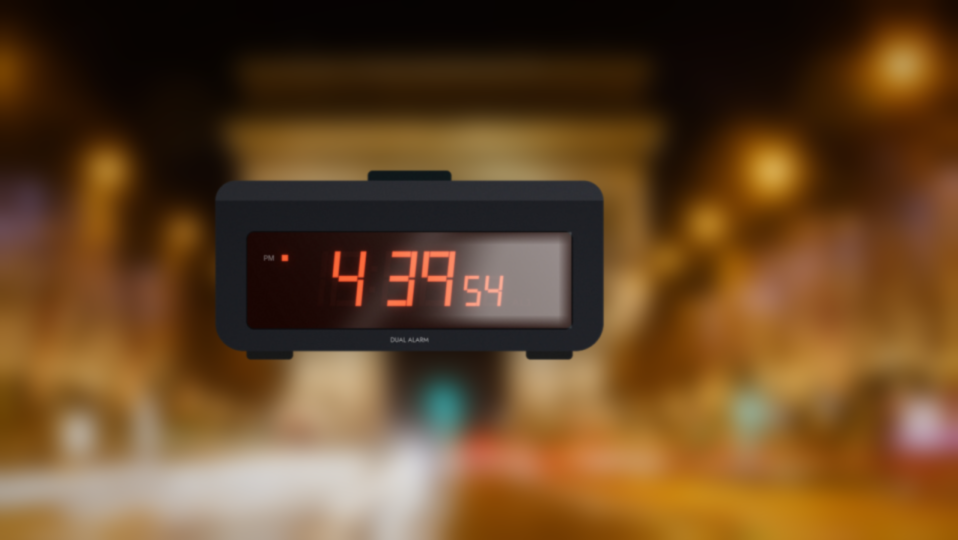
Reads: h=4 m=39 s=54
